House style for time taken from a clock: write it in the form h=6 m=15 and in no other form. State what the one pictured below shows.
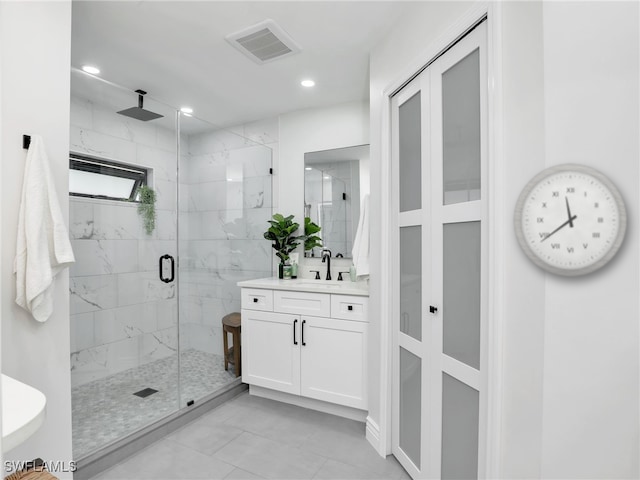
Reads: h=11 m=39
